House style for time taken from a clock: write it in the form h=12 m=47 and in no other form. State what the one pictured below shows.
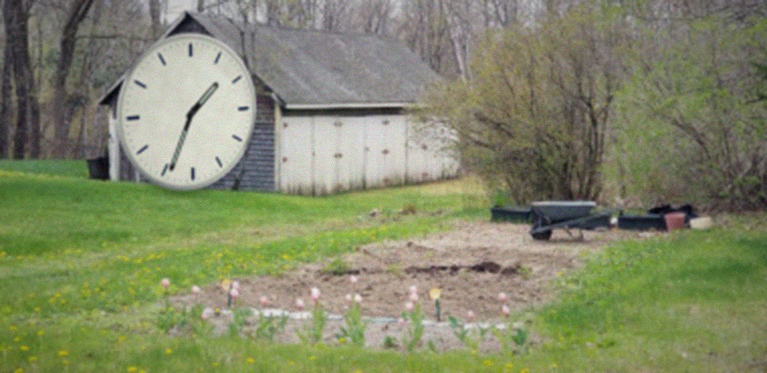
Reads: h=1 m=34
